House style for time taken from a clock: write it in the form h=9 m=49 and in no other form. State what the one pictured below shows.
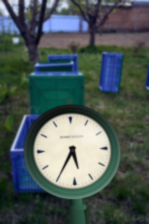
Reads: h=5 m=35
